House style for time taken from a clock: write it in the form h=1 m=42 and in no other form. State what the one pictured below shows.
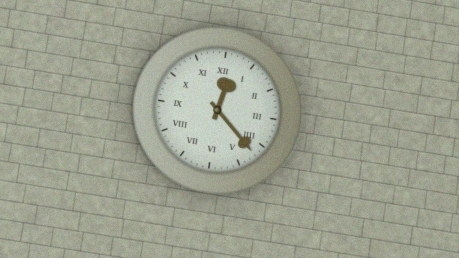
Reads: h=12 m=22
